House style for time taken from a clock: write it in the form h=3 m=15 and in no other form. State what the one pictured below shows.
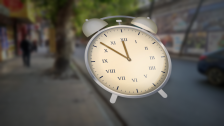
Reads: h=11 m=52
